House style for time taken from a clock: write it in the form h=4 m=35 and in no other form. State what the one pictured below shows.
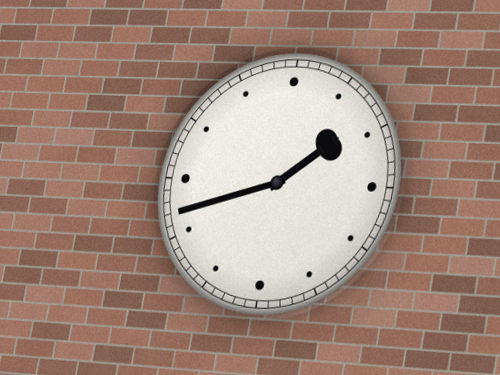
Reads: h=1 m=42
